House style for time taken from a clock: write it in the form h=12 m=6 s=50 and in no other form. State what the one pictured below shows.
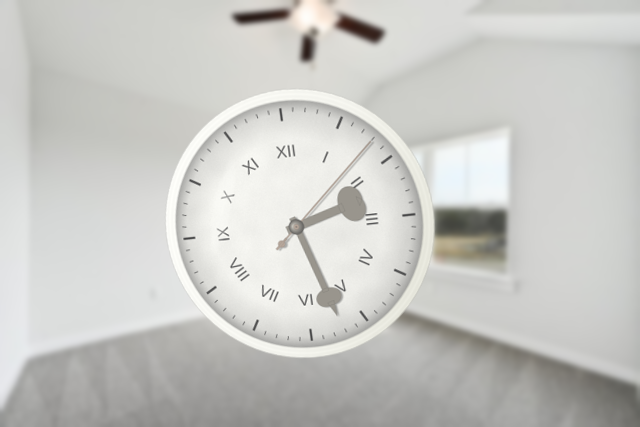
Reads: h=2 m=27 s=8
